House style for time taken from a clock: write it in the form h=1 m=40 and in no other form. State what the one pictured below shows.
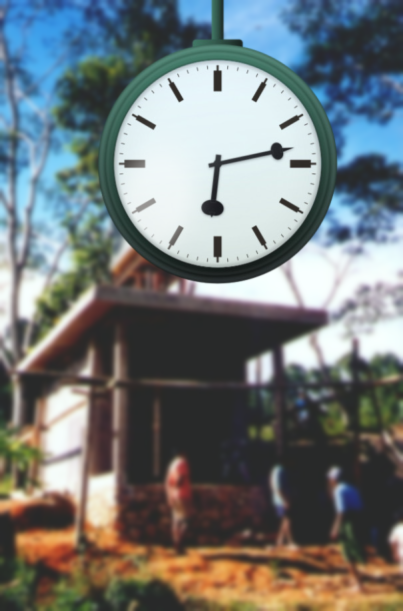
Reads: h=6 m=13
